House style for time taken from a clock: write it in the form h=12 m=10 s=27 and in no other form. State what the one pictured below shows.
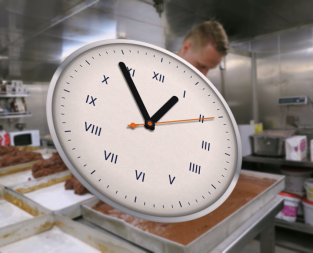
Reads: h=12 m=54 s=10
